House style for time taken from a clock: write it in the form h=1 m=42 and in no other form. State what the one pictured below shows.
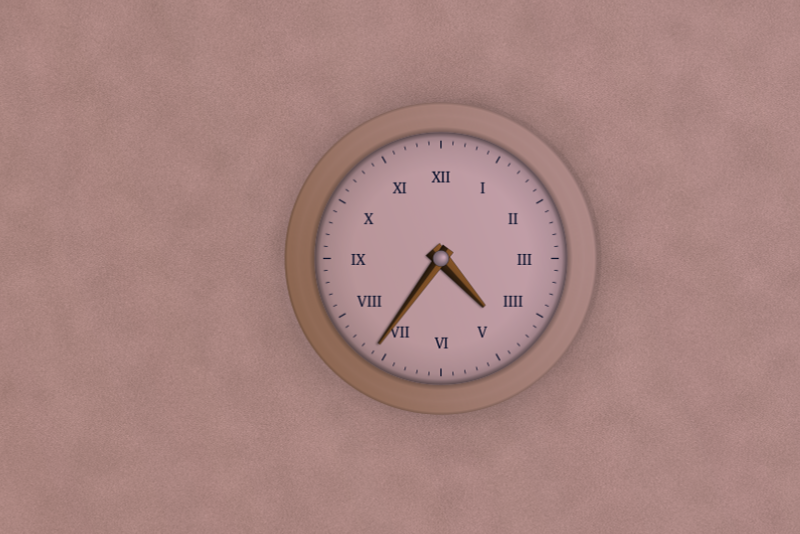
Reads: h=4 m=36
